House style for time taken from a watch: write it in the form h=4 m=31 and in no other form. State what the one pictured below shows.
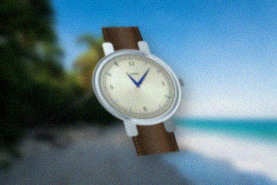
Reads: h=11 m=7
